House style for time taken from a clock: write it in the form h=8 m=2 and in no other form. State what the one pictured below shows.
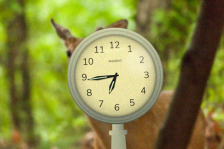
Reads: h=6 m=44
